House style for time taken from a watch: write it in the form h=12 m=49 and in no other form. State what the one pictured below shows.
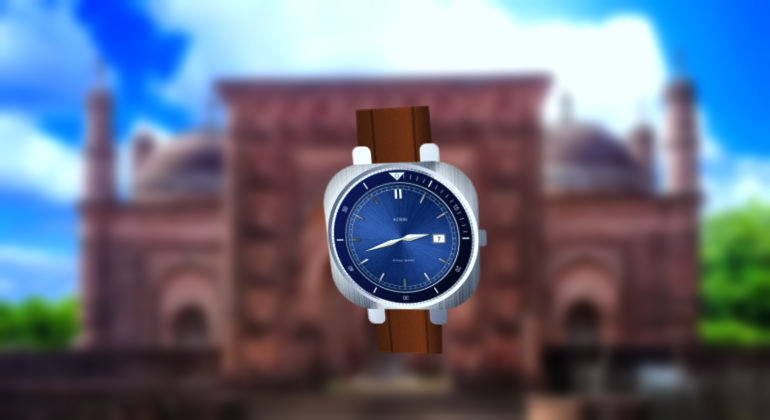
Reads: h=2 m=42
